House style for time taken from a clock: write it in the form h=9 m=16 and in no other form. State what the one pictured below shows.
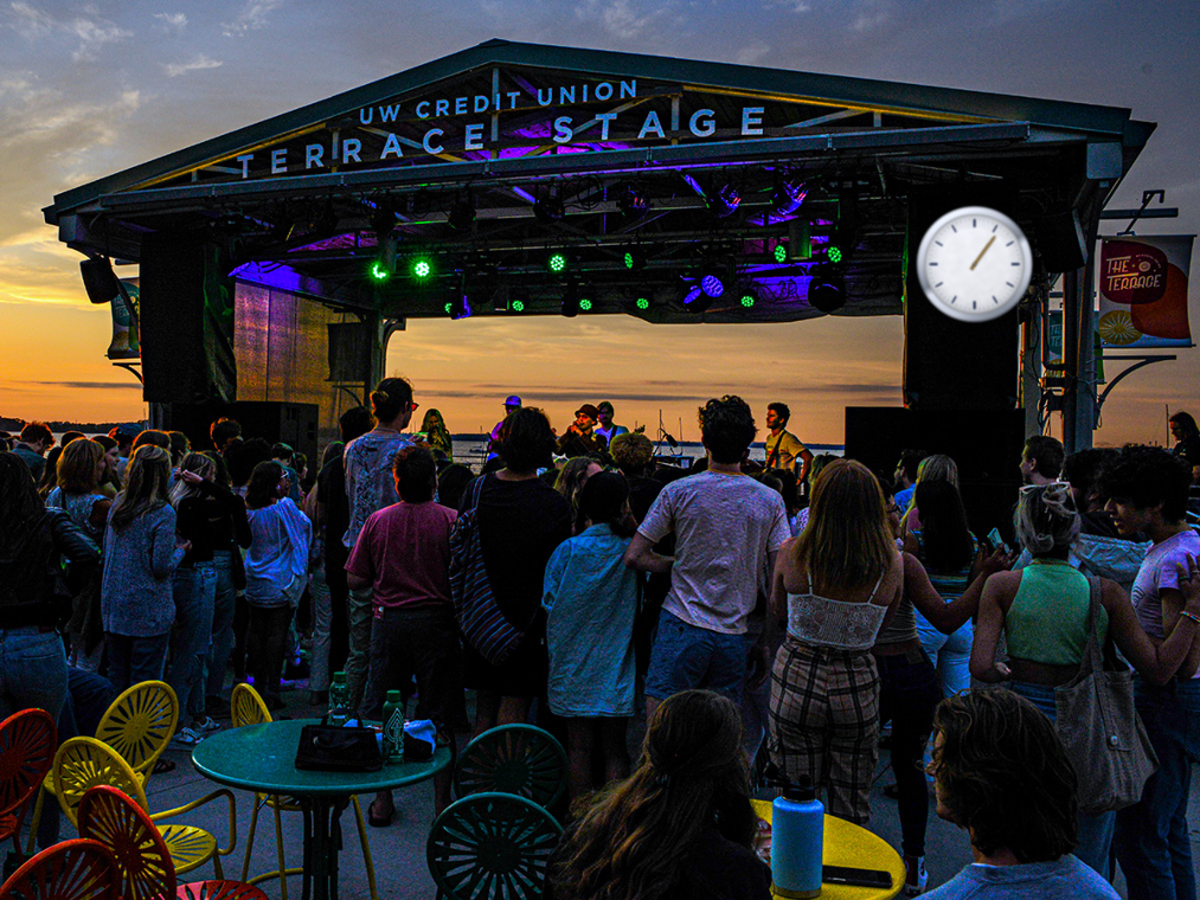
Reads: h=1 m=6
